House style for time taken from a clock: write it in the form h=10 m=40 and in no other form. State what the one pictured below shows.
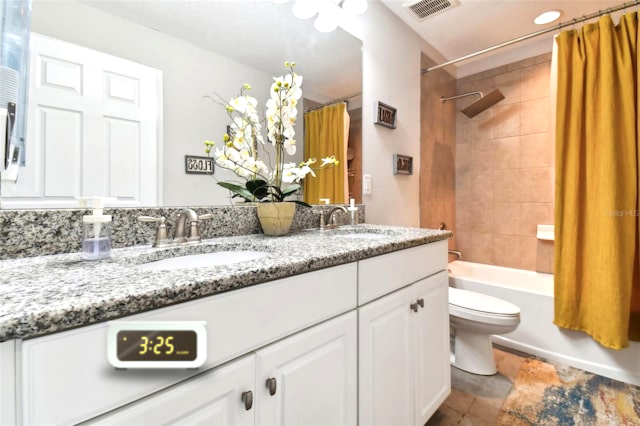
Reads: h=3 m=25
